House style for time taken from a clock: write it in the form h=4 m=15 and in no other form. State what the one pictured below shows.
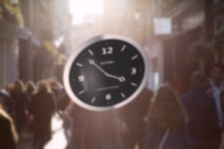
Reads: h=3 m=53
